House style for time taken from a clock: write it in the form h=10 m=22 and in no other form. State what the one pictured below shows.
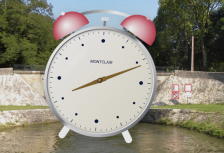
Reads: h=8 m=11
